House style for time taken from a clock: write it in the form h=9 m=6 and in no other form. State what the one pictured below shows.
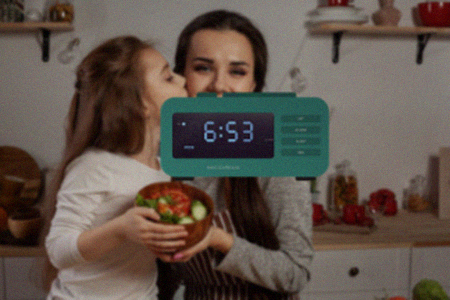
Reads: h=6 m=53
